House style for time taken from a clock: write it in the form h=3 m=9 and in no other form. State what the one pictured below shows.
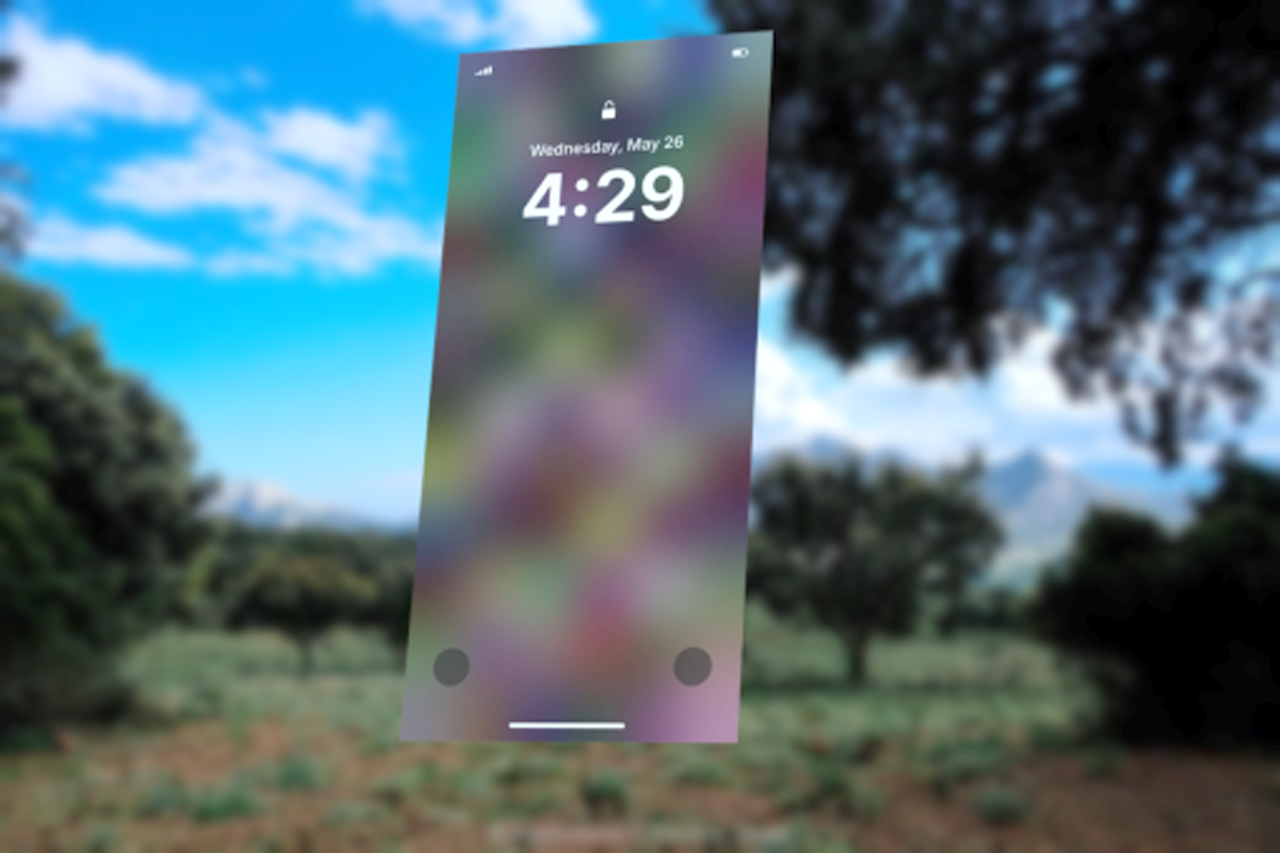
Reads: h=4 m=29
